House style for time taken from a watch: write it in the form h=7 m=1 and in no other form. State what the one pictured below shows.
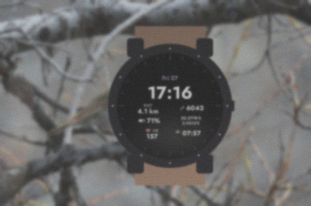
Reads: h=17 m=16
